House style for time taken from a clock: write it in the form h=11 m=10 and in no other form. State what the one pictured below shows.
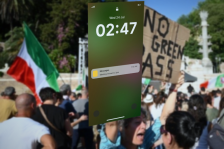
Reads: h=2 m=47
